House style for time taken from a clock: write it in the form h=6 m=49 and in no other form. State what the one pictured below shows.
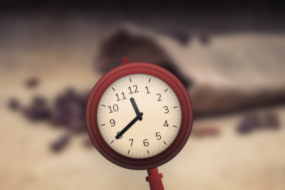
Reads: h=11 m=40
